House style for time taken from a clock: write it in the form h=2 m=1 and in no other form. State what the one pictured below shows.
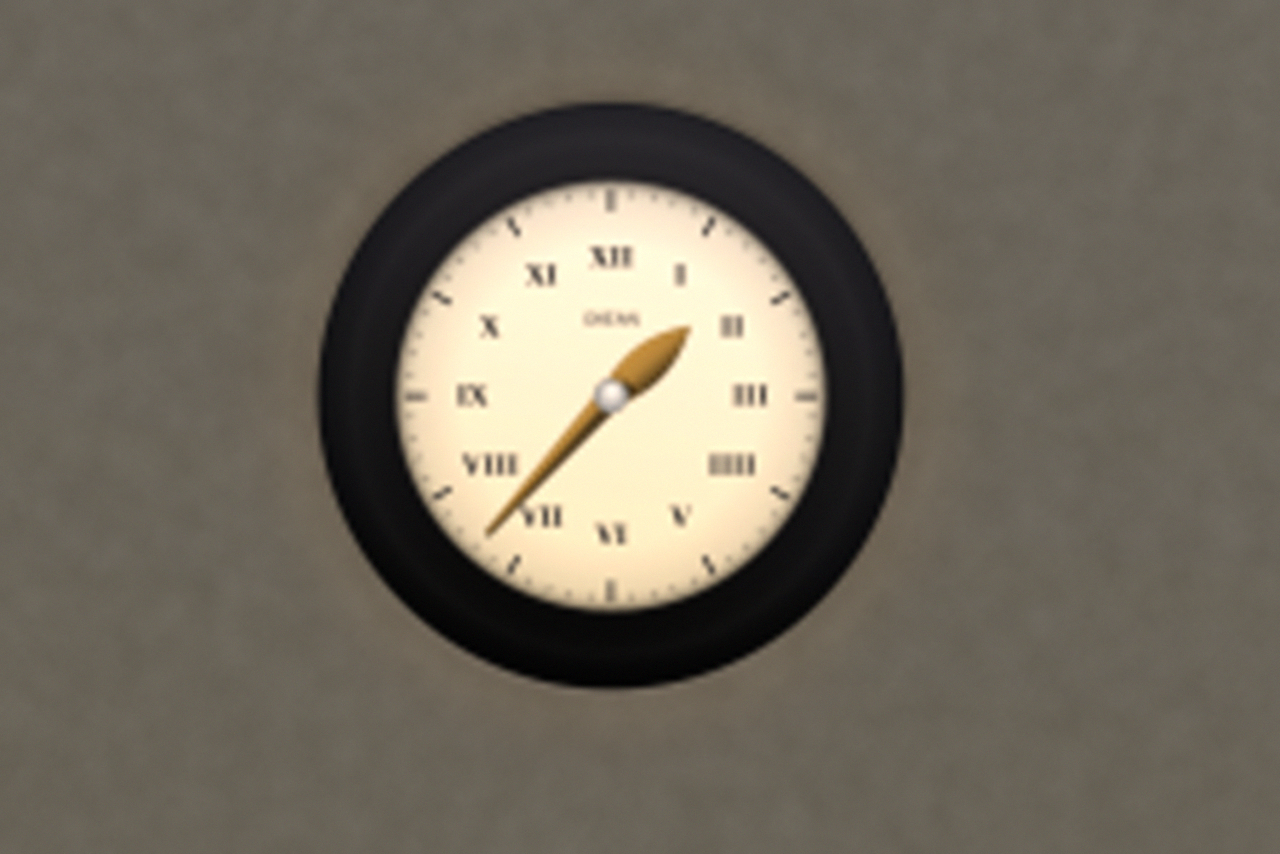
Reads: h=1 m=37
